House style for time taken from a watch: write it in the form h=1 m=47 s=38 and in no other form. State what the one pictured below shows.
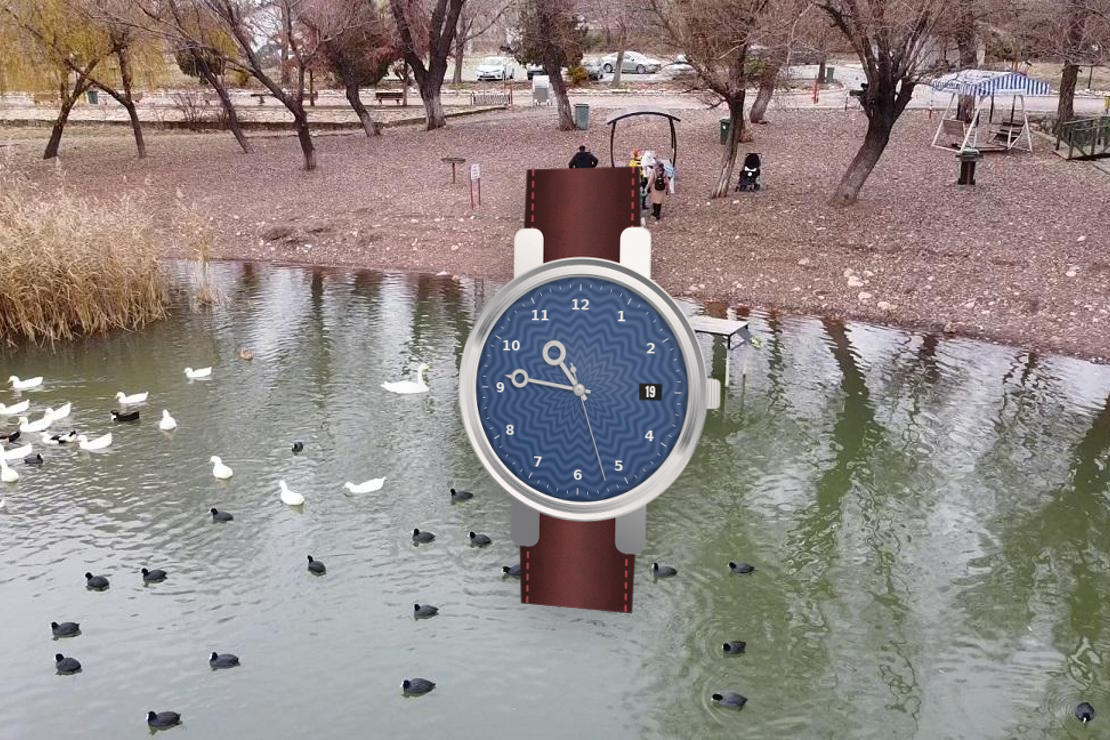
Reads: h=10 m=46 s=27
